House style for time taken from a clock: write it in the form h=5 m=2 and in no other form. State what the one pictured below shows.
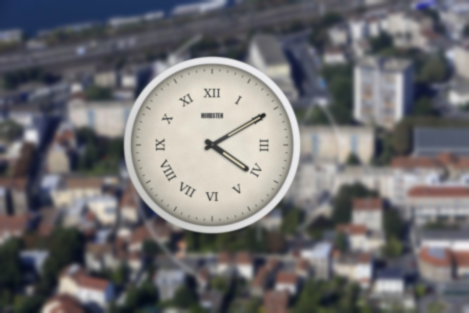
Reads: h=4 m=10
